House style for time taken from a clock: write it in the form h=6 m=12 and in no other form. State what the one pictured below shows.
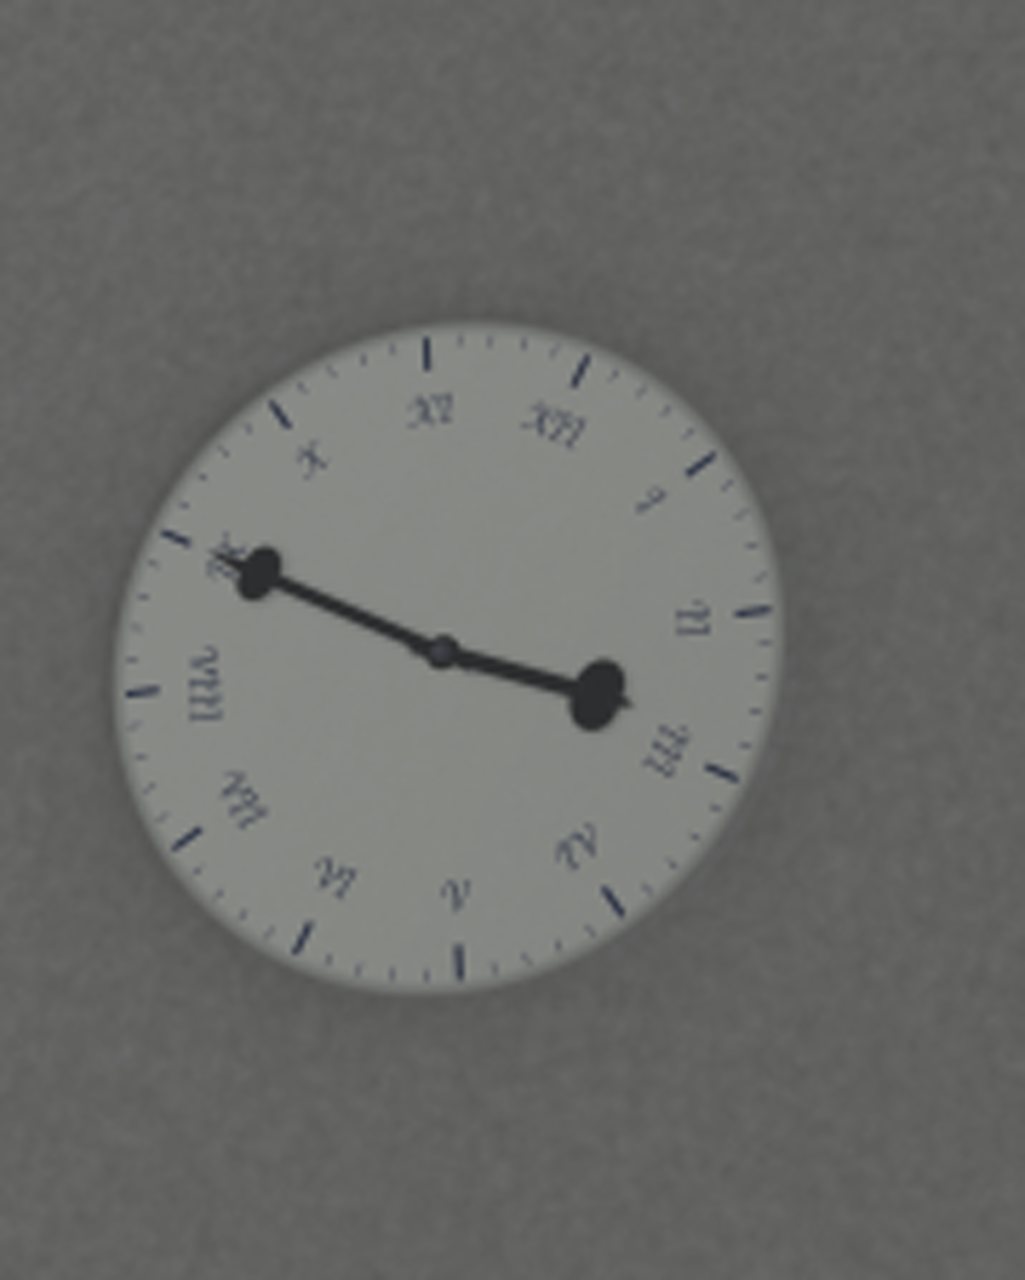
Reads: h=2 m=45
